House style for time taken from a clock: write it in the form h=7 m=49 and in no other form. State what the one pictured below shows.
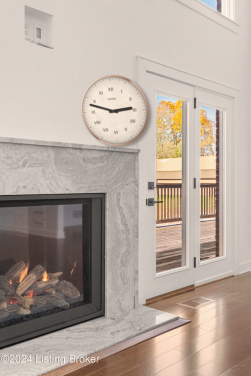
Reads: h=2 m=48
